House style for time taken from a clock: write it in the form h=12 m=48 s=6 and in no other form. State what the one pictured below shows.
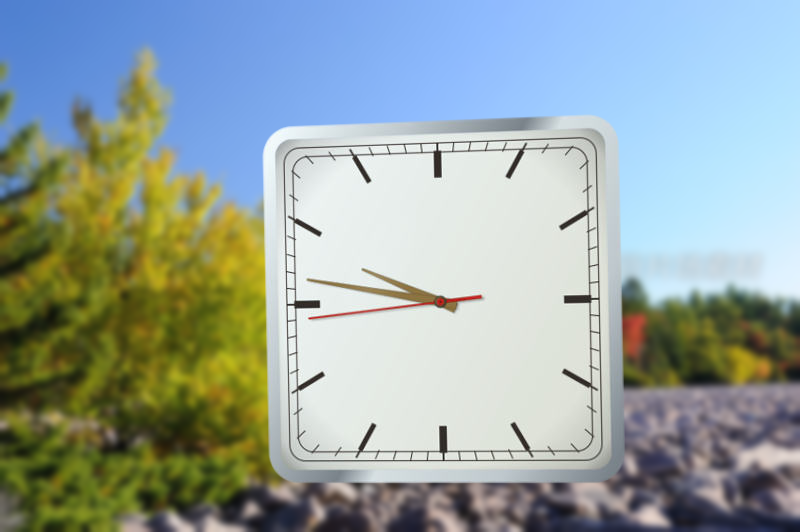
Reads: h=9 m=46 s=44
